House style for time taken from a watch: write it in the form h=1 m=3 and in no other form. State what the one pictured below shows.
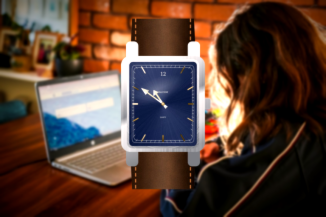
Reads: h=10 m=51
